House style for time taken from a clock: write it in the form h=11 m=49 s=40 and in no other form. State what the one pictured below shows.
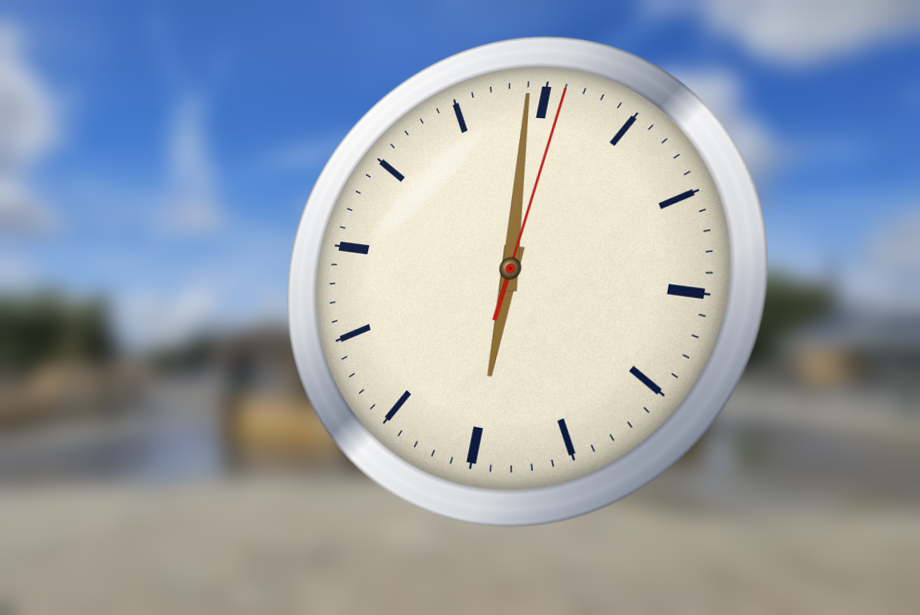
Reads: h=5 m=59 s=1
